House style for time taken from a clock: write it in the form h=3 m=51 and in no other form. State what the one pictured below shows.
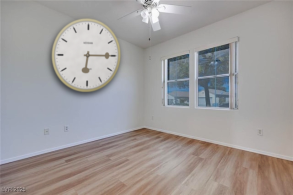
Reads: h=6 m=15
